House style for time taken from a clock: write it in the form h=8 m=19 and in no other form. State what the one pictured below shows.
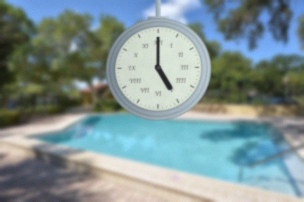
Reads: h=5 m=0
